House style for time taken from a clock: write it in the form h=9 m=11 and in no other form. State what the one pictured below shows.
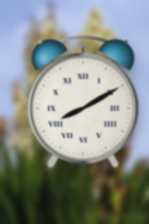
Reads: h=8 m=10
